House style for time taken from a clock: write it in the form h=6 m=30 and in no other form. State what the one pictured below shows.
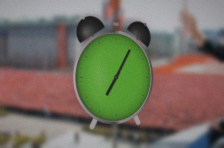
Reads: h=7 m=5
